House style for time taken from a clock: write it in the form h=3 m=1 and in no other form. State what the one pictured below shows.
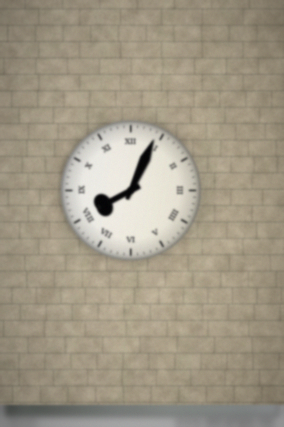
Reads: h=8 m=4
